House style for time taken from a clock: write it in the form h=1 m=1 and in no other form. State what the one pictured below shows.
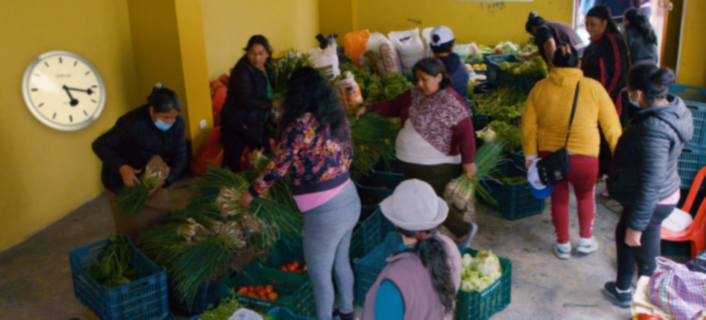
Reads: h=5 m=17
